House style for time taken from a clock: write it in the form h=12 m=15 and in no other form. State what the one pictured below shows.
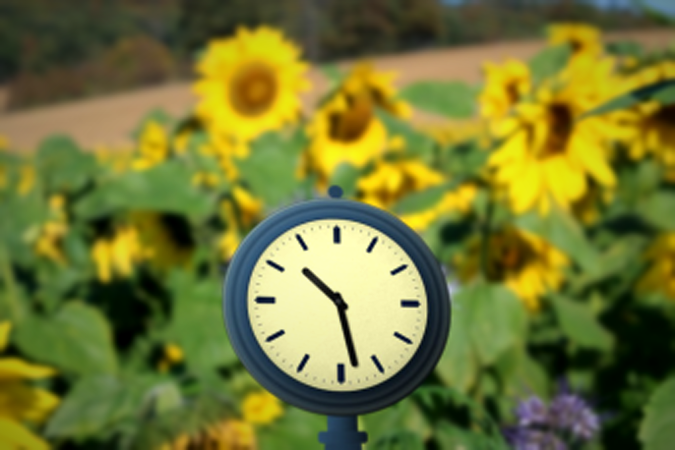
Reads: h=10 m=28
